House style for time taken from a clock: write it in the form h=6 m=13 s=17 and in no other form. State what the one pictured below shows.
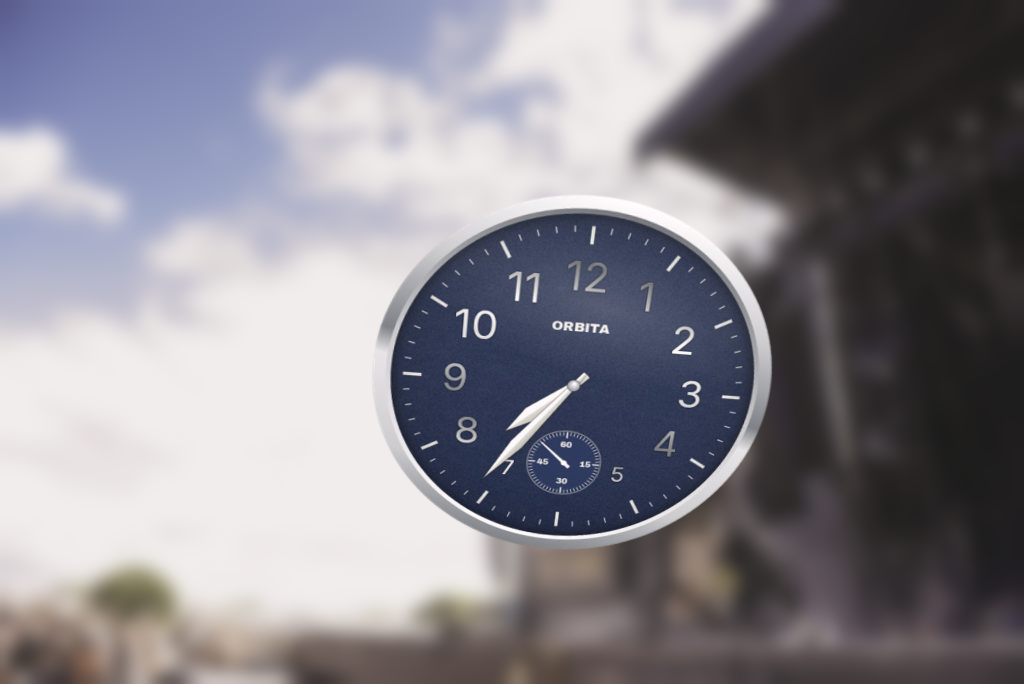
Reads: h=7 m=35 s=52
